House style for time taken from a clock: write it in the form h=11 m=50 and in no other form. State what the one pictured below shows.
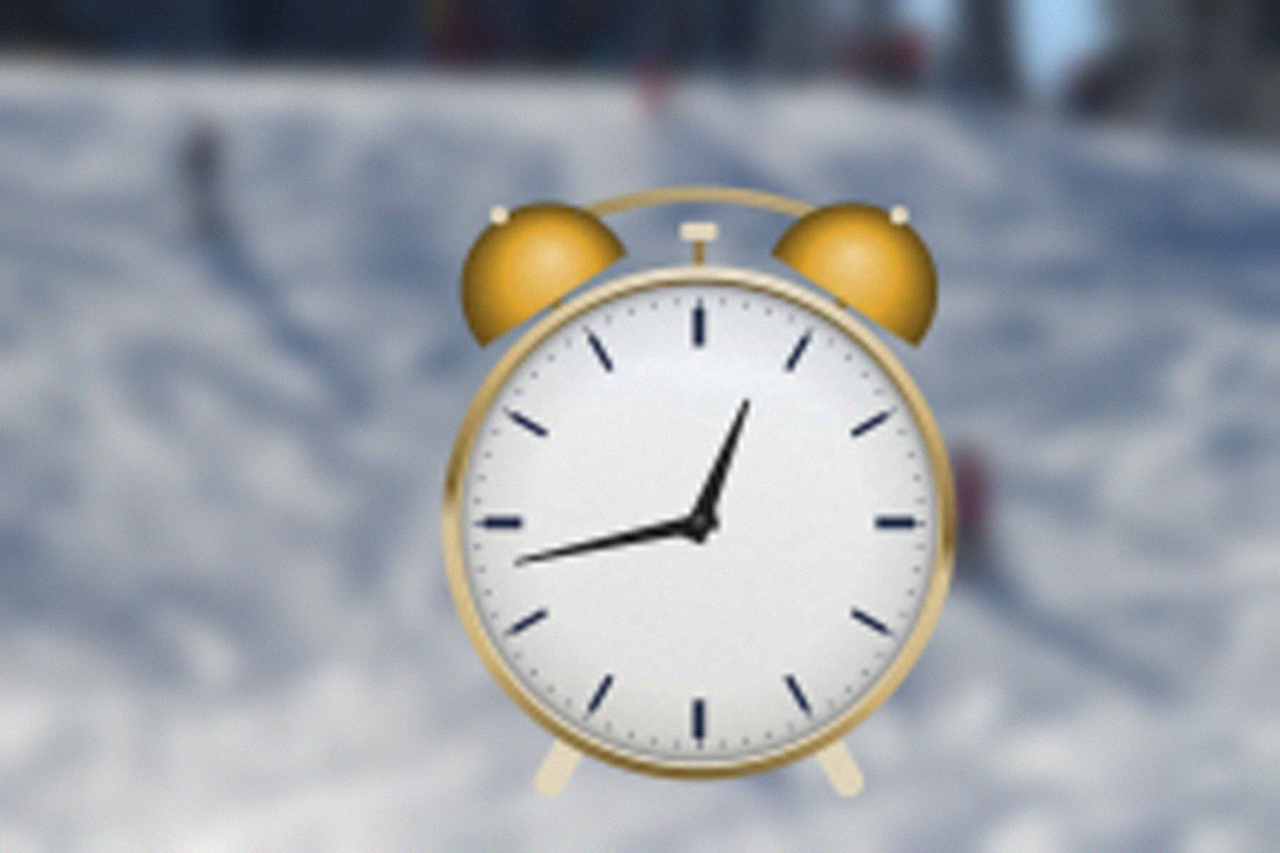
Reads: h=12 m=43
